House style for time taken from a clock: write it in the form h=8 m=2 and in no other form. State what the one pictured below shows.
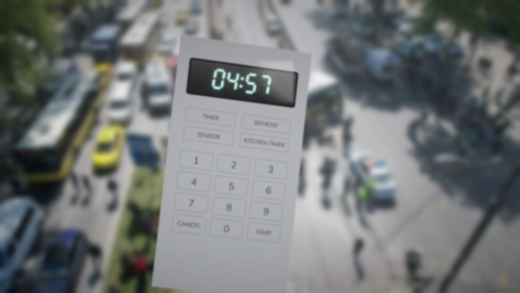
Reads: h=4 m=57
